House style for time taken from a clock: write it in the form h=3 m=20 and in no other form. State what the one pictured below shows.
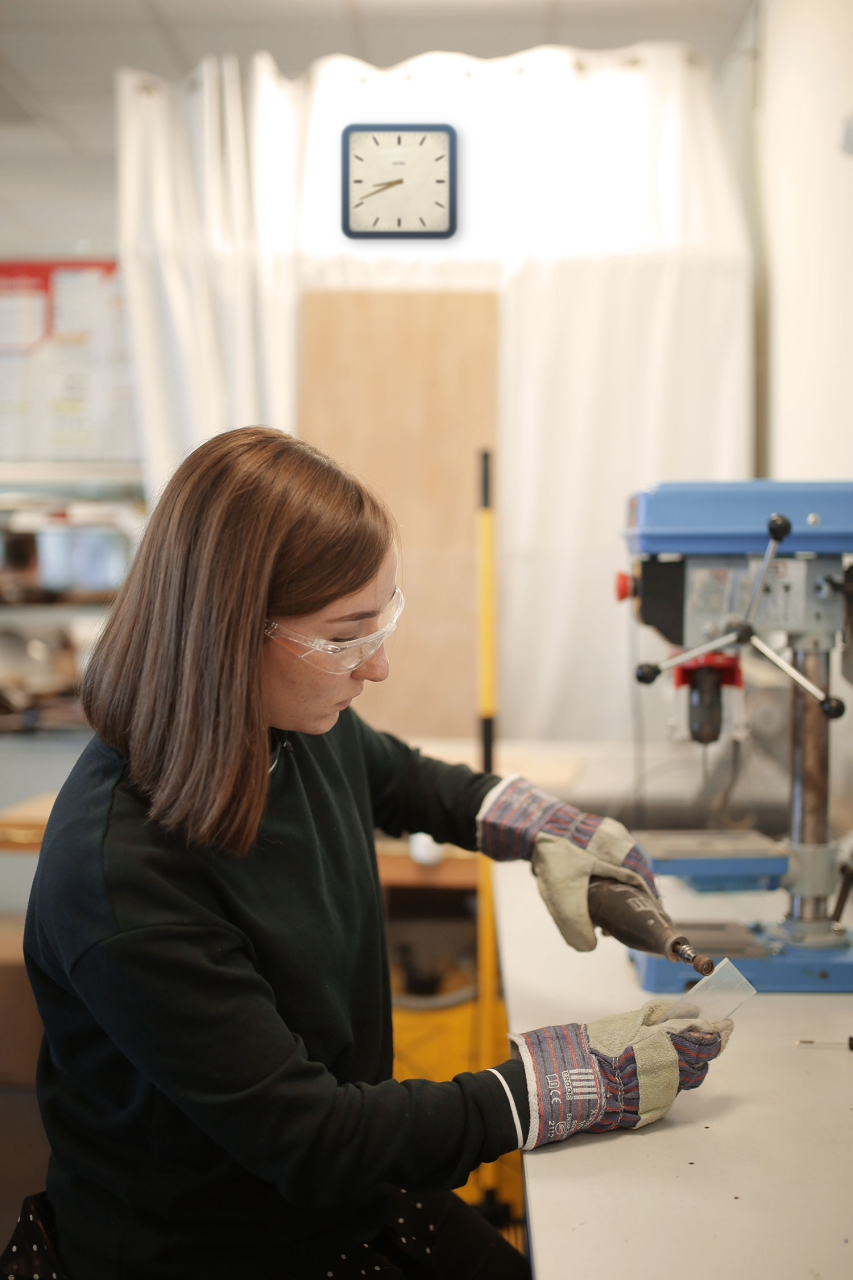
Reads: h=8 m=41
